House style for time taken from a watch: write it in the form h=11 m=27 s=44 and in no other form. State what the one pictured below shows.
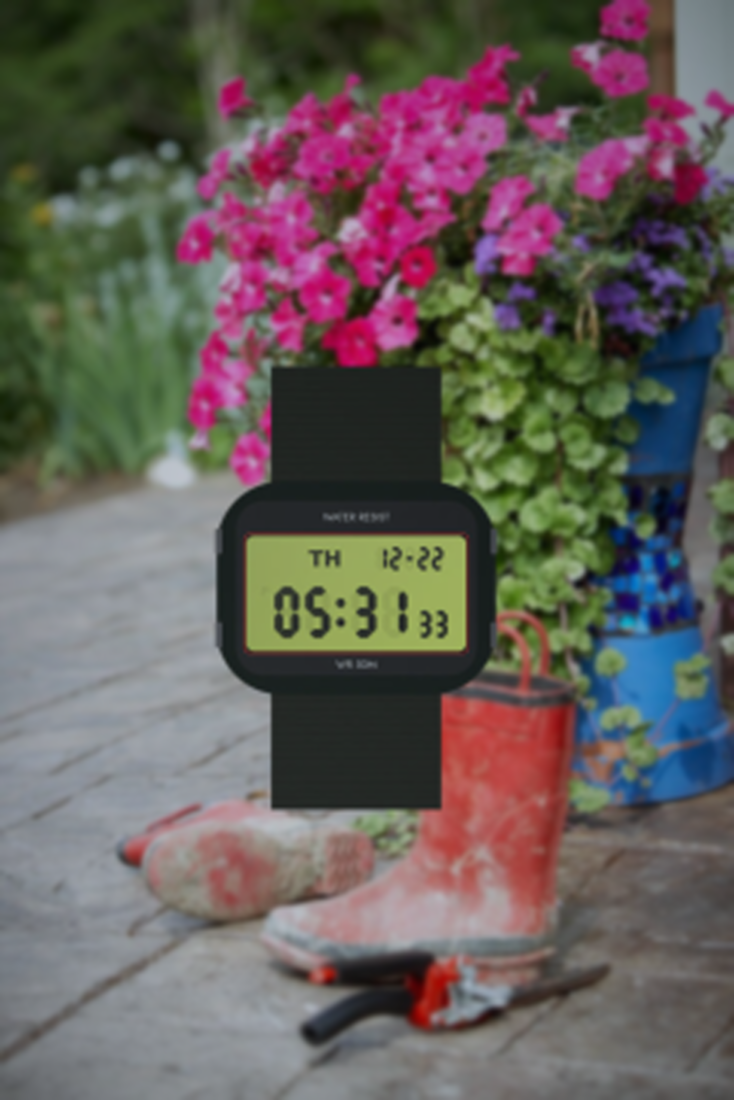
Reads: h=5 m=31 s=33
